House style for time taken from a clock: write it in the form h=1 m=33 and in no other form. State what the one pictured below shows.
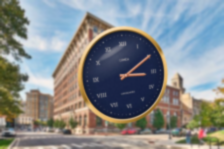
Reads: h=3 m=10
